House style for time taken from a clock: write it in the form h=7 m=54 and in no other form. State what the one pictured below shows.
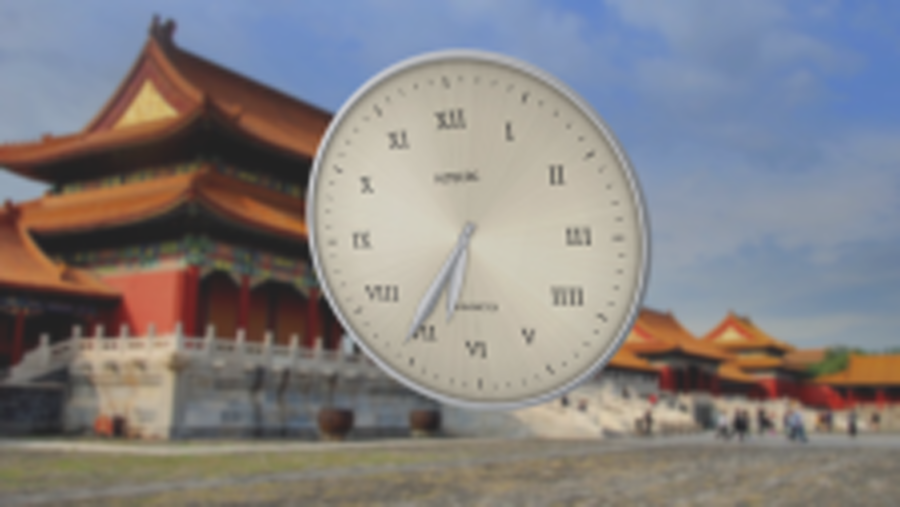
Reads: h=6 m=36
